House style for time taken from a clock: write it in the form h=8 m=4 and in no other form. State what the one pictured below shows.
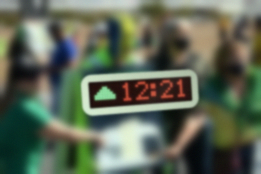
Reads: h=12 m=21
